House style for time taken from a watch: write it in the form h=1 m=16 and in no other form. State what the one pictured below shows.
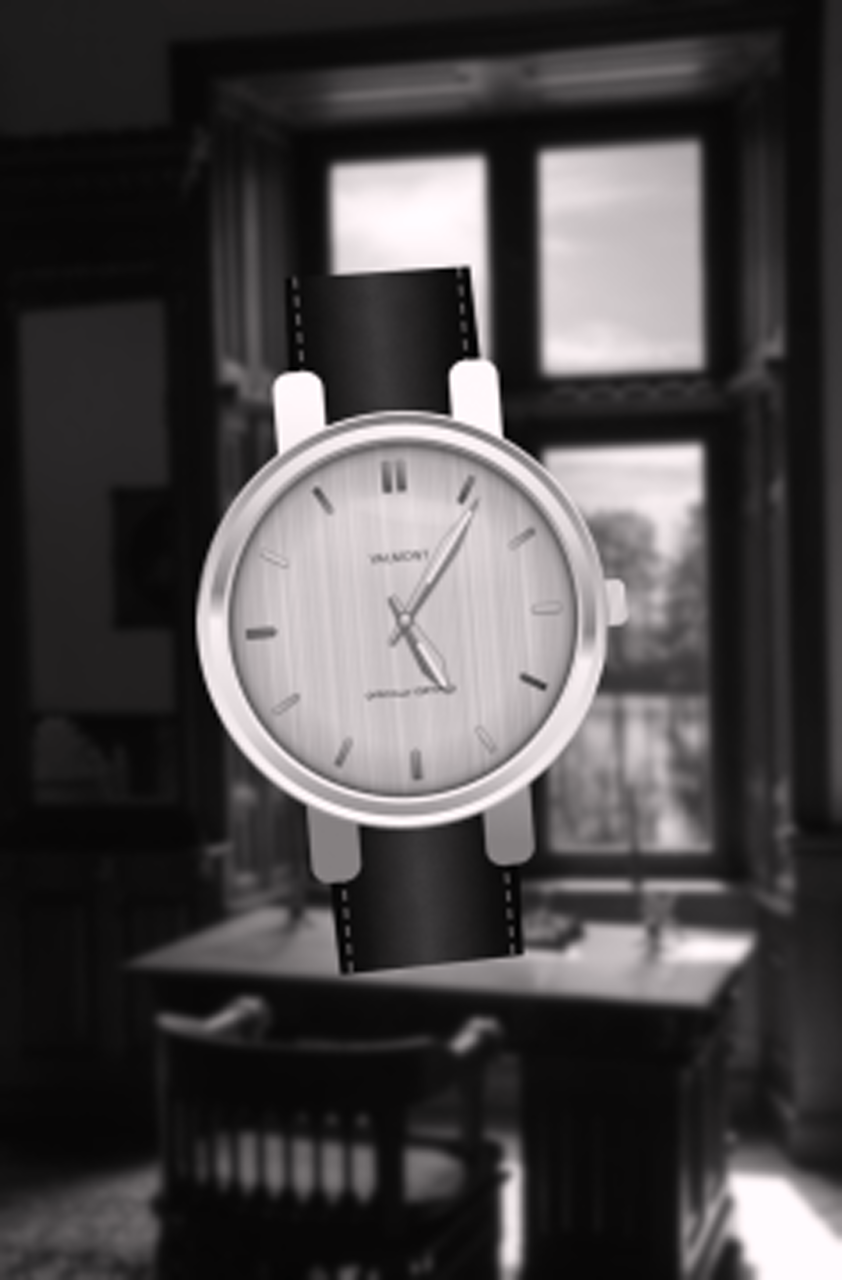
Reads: h=5 m=6
